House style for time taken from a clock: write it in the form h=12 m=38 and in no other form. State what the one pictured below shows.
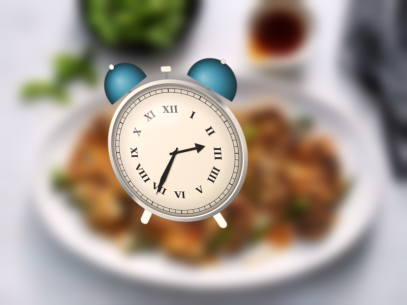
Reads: h=2 m=35
